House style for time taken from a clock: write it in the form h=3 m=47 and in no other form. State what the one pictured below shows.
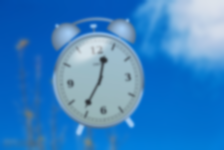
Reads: h=12 m=36
